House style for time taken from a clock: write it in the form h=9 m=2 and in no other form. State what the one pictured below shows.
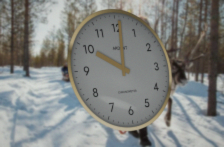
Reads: h=10 m=1
